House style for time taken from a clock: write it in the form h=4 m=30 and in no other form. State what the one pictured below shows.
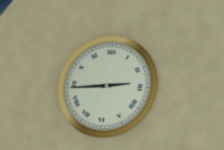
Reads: h=2 m=44
